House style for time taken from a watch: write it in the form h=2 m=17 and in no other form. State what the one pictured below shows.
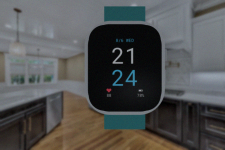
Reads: h=21 m=24
